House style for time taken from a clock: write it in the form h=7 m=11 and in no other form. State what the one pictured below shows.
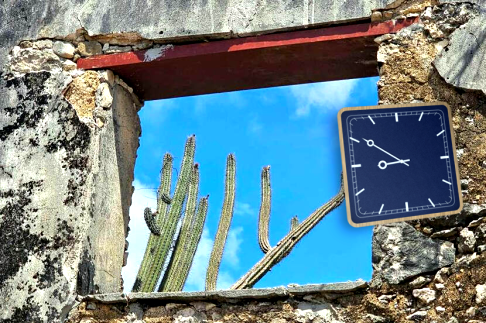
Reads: h=8 m=51
